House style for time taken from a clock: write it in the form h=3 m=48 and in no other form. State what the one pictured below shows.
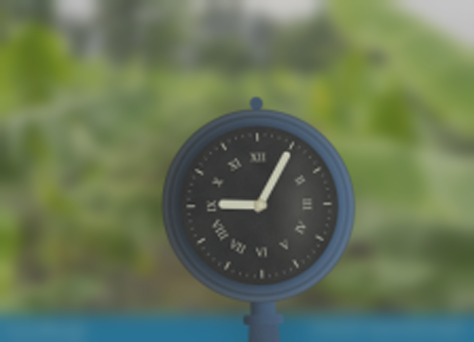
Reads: h=9 m=5
